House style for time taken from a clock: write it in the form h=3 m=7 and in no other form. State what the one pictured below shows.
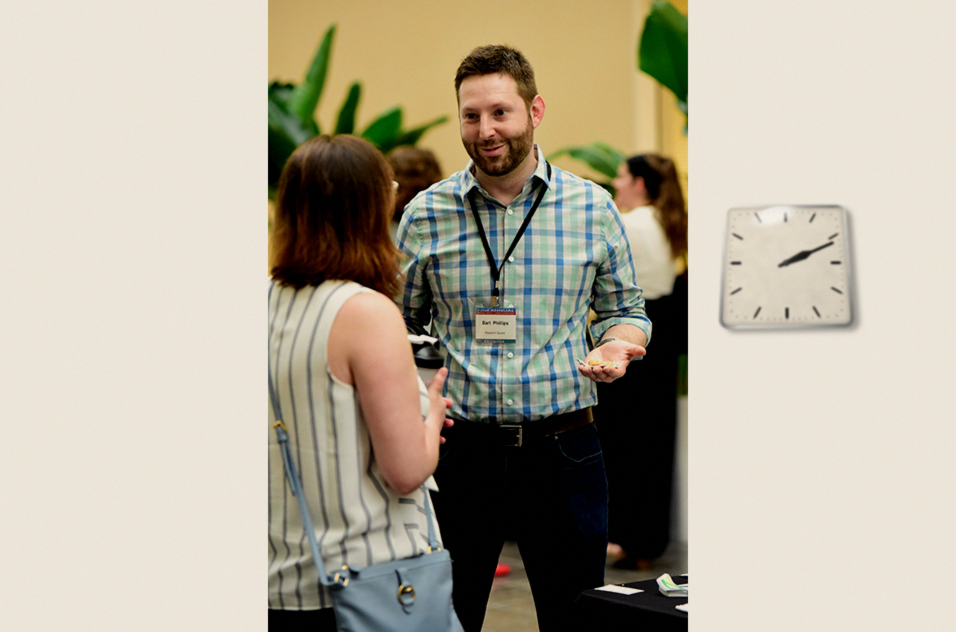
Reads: h=2 m=11
